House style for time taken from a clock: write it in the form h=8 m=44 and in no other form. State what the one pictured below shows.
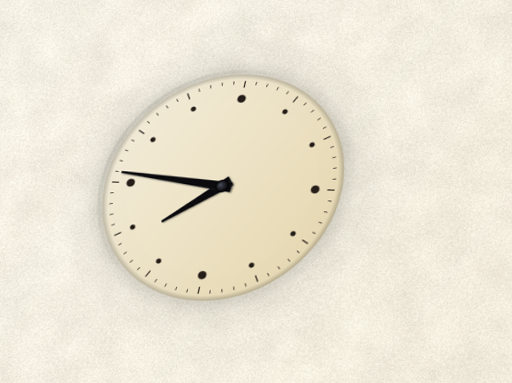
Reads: h=7 m=46
